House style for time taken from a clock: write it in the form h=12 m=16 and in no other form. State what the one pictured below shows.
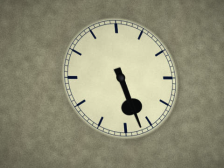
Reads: h=5 m=27
